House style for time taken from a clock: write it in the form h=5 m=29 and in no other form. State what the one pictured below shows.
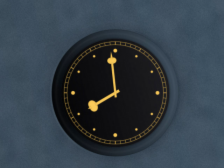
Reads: h=7 m=59
